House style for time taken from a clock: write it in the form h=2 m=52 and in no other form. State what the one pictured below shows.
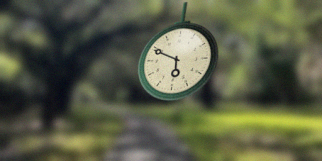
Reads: h=5 m=49
